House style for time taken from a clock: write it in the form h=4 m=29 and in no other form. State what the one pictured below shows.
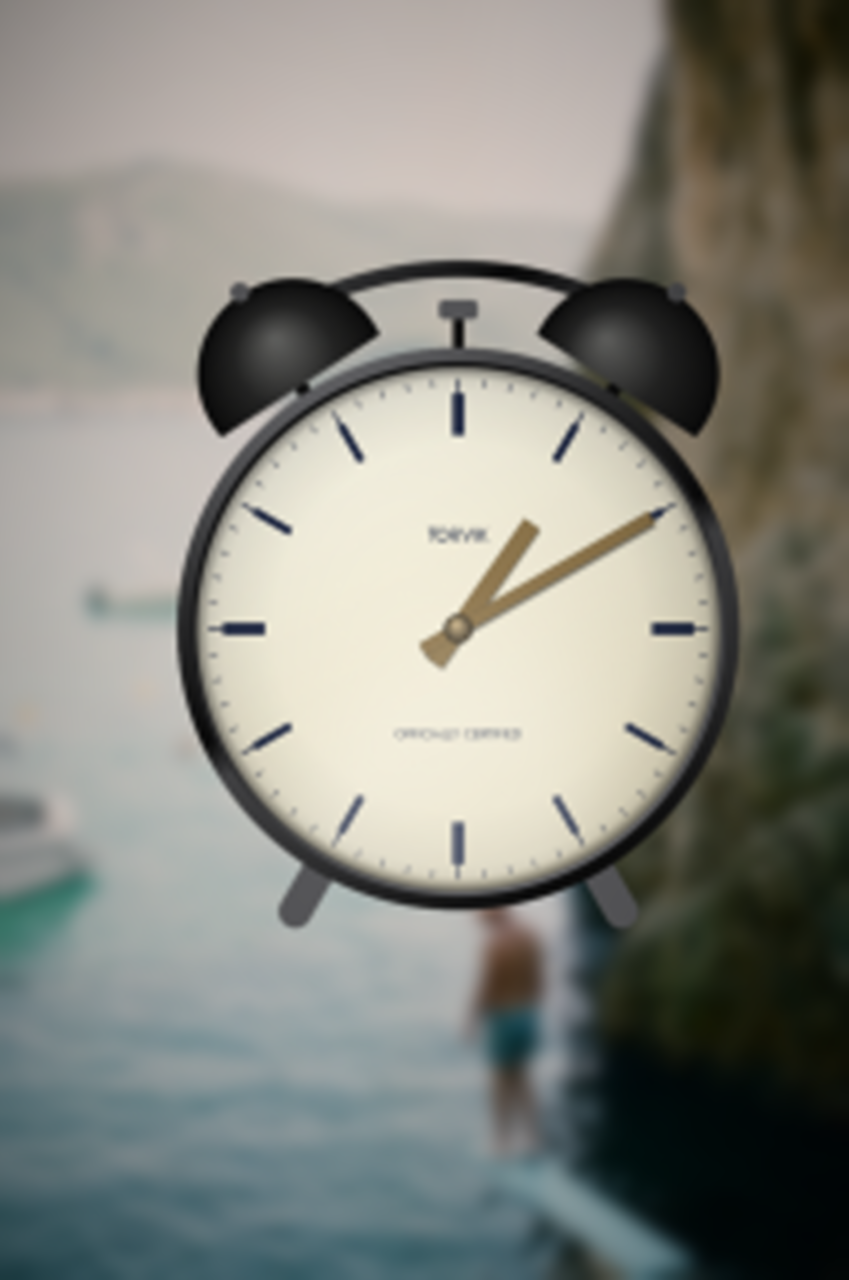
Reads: h=1 m=10
